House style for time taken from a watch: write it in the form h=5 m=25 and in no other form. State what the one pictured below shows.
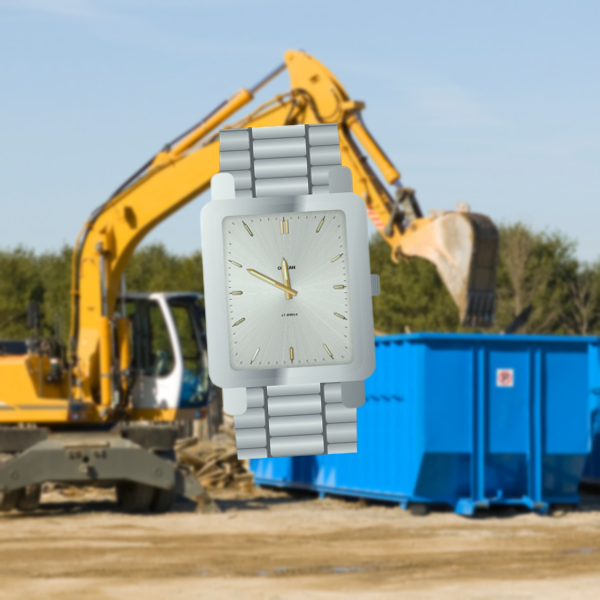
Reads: h=11 m=50
